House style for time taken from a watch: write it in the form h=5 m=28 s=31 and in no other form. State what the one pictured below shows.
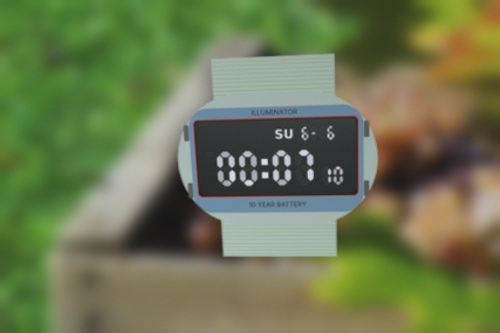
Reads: h=0 m=7 s=10
